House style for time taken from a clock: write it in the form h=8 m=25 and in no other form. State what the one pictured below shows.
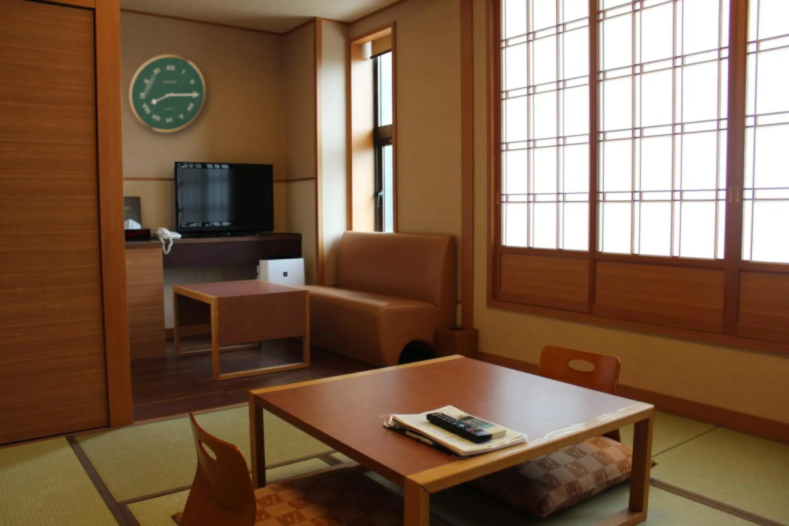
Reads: h=8 m=15
